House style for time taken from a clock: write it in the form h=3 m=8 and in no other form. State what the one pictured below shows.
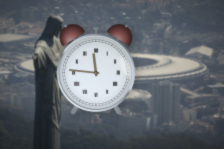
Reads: h=11 m=46
